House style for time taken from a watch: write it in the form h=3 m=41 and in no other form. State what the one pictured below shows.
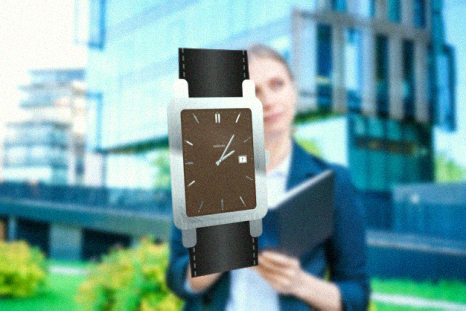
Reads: h=2 m=6
